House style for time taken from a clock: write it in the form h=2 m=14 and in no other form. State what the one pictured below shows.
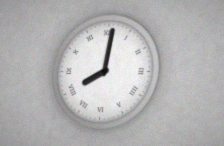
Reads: h=8 m=1
